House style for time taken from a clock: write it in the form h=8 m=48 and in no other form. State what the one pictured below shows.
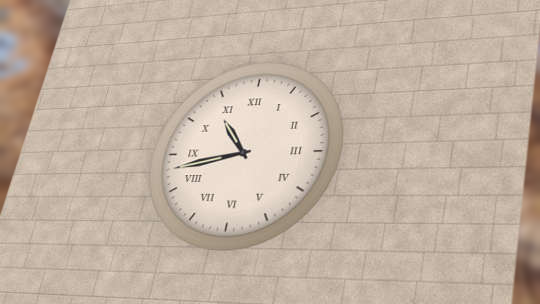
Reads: h=10 m=43
